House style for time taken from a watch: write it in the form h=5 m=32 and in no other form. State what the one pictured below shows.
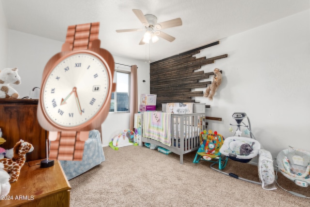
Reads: h=7 m=26
